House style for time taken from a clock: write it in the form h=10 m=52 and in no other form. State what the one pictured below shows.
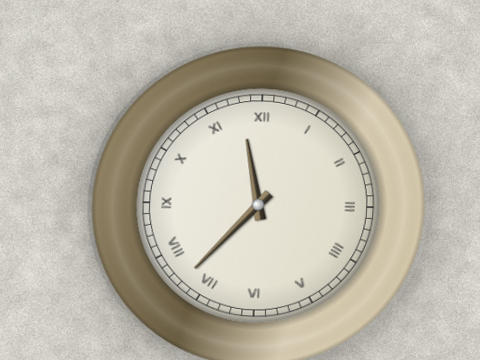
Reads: h=11 m=37
